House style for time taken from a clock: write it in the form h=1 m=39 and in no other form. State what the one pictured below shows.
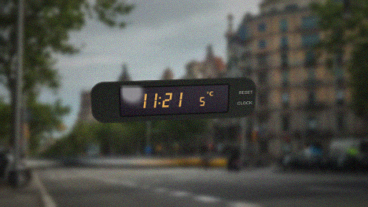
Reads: h=11 m=21
